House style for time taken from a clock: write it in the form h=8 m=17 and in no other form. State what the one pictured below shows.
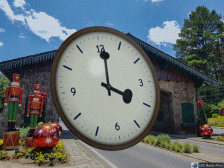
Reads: h=4 m=1
